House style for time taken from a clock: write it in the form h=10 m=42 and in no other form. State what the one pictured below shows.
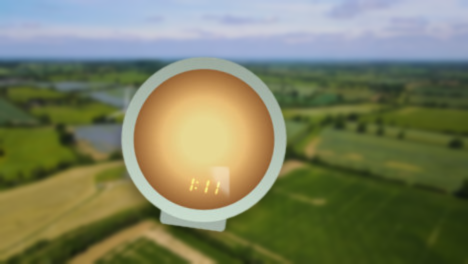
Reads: h=1 m=11
